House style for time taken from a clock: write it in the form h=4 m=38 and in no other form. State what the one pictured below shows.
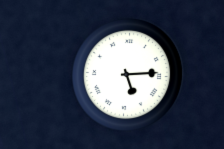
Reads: h=5 m=14
